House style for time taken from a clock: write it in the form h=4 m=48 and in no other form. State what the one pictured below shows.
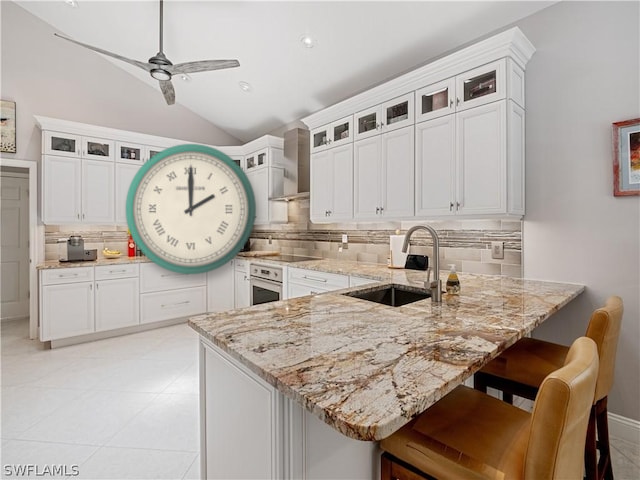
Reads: h=2 m=0
